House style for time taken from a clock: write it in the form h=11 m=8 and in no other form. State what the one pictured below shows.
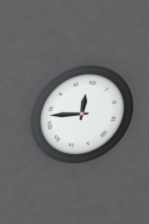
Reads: h=11 m=43
